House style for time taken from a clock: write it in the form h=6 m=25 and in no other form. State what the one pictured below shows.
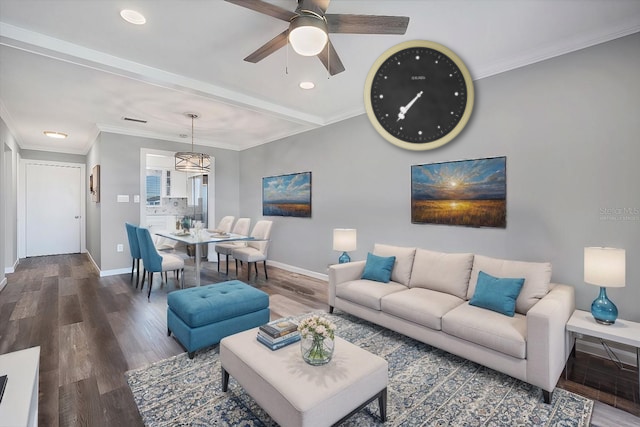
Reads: h=7 m=37
